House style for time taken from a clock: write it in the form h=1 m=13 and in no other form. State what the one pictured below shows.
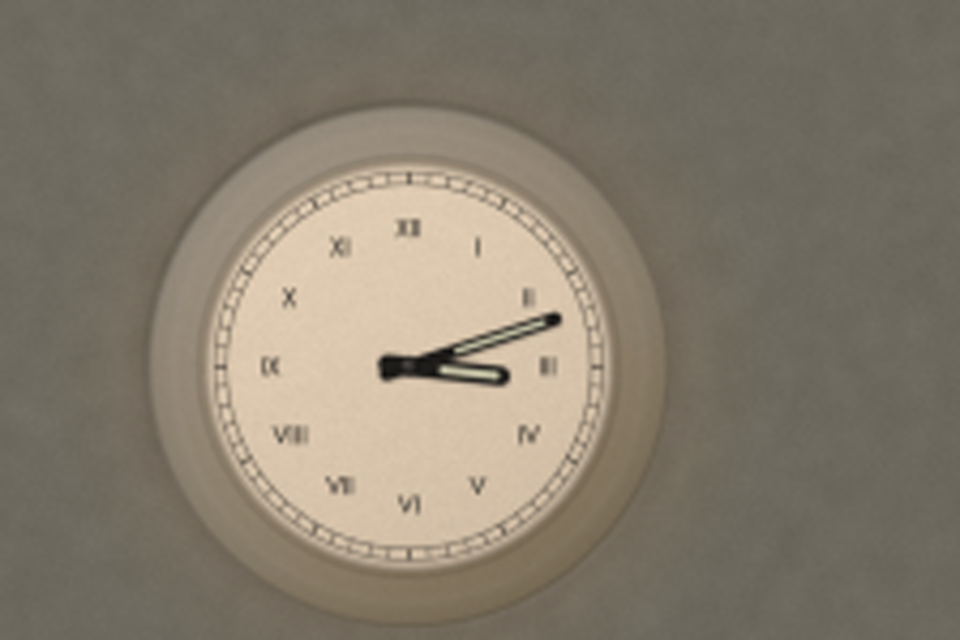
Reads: h=3 m=12
